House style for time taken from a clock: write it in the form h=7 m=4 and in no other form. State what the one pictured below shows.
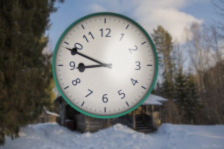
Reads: h=8 m=49
